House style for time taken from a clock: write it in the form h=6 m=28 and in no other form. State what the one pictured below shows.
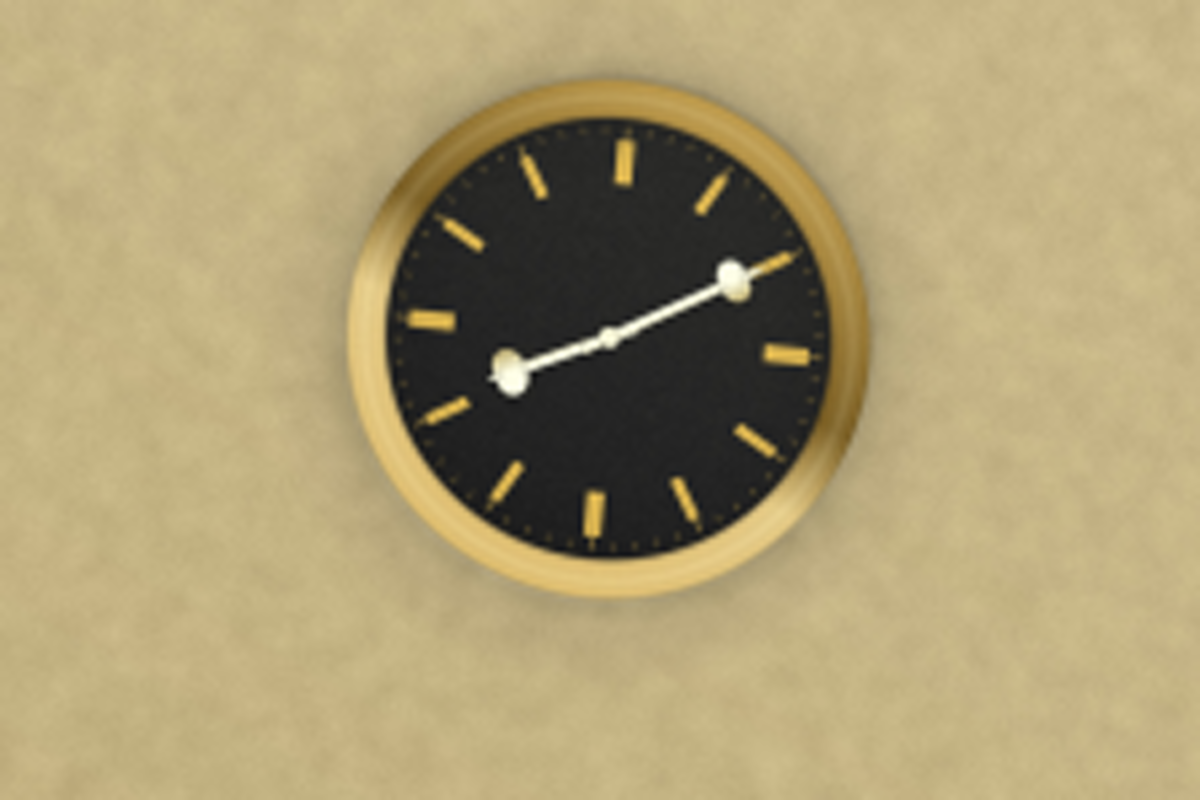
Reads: h=8 m=10
